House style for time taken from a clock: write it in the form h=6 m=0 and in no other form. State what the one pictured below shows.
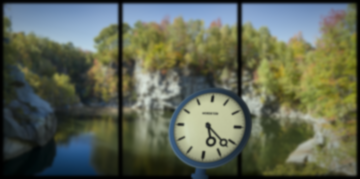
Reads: h=5 m=22
